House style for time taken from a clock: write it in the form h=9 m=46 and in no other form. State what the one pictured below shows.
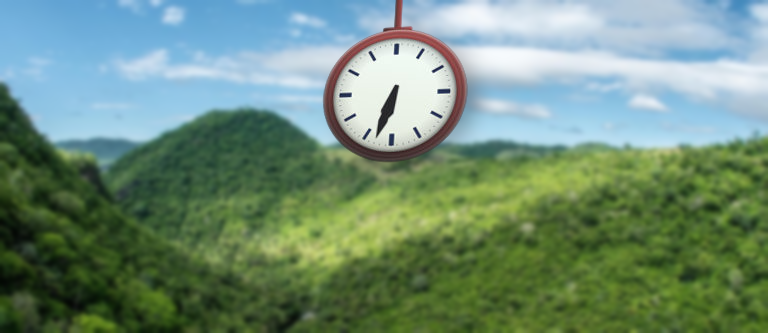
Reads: h=6 m=33
